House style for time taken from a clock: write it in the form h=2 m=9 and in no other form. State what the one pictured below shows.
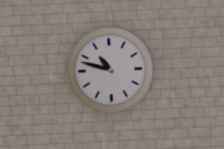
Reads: h=10 m=48
